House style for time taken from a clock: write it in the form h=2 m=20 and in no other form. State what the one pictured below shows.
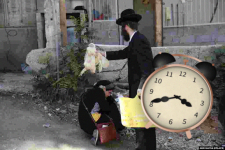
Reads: h=3 m=41
